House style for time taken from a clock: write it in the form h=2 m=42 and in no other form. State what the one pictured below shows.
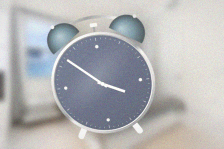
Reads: h=3 m=52
